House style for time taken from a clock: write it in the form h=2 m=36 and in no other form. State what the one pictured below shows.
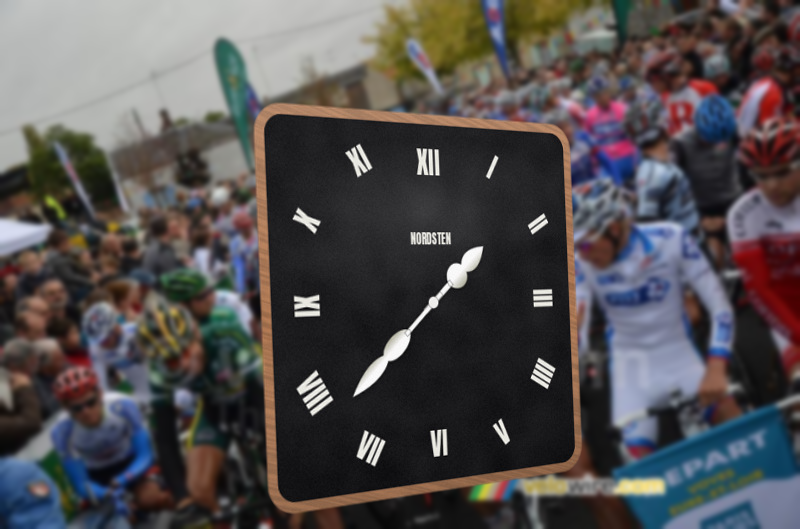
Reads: h=1 m=38
